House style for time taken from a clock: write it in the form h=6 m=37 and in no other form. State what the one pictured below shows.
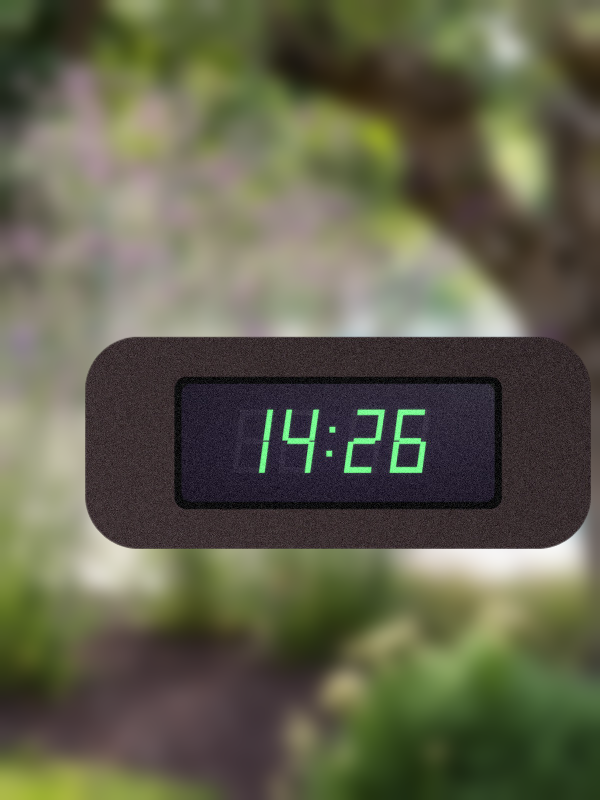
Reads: h=14 m=26
